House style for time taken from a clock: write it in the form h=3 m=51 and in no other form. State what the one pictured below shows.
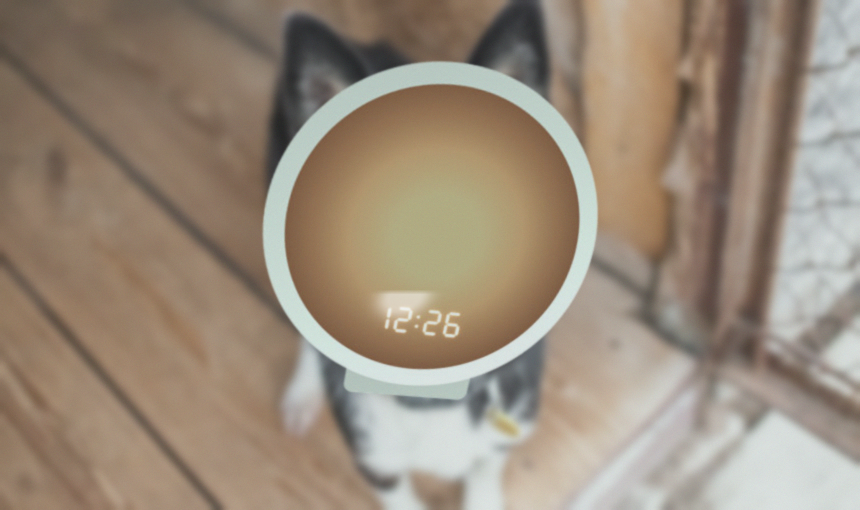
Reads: h=12 m=26
